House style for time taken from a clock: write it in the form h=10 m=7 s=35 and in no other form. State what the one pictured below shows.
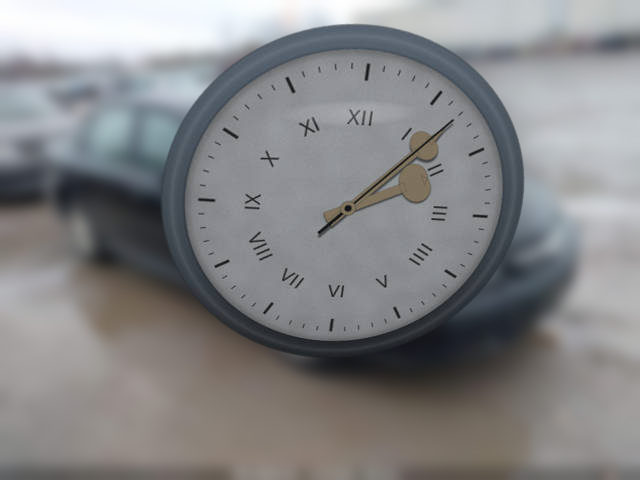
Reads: h=2 m=7 s=7
